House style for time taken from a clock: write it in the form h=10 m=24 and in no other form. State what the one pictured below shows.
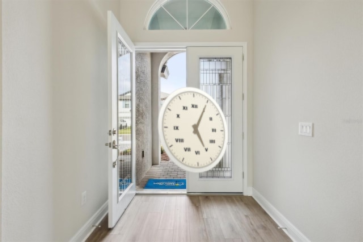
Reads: h=5 m=5
